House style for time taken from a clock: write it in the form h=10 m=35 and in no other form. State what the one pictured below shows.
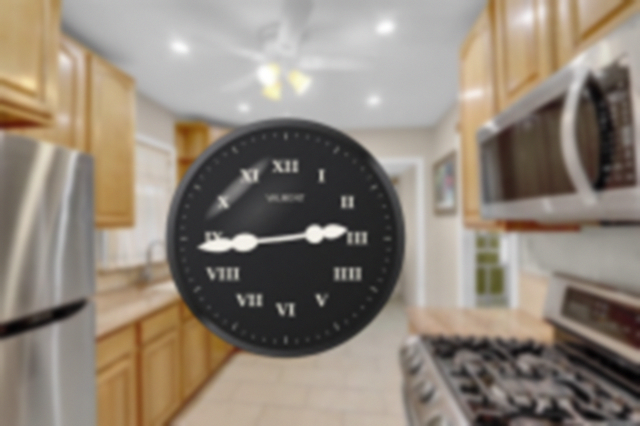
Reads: h=2 m=44
